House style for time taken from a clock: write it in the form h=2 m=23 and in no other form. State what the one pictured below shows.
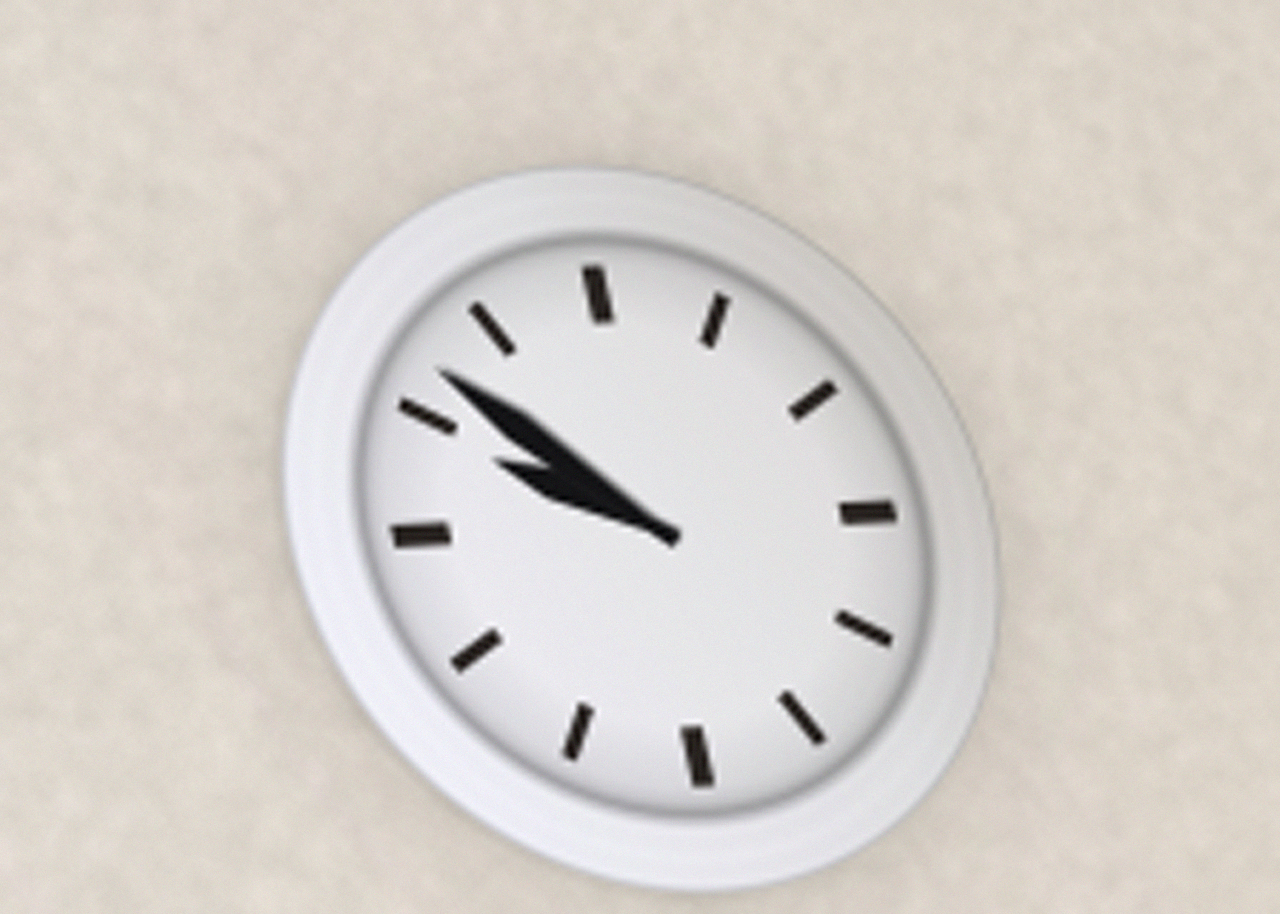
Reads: h=9 m=52
